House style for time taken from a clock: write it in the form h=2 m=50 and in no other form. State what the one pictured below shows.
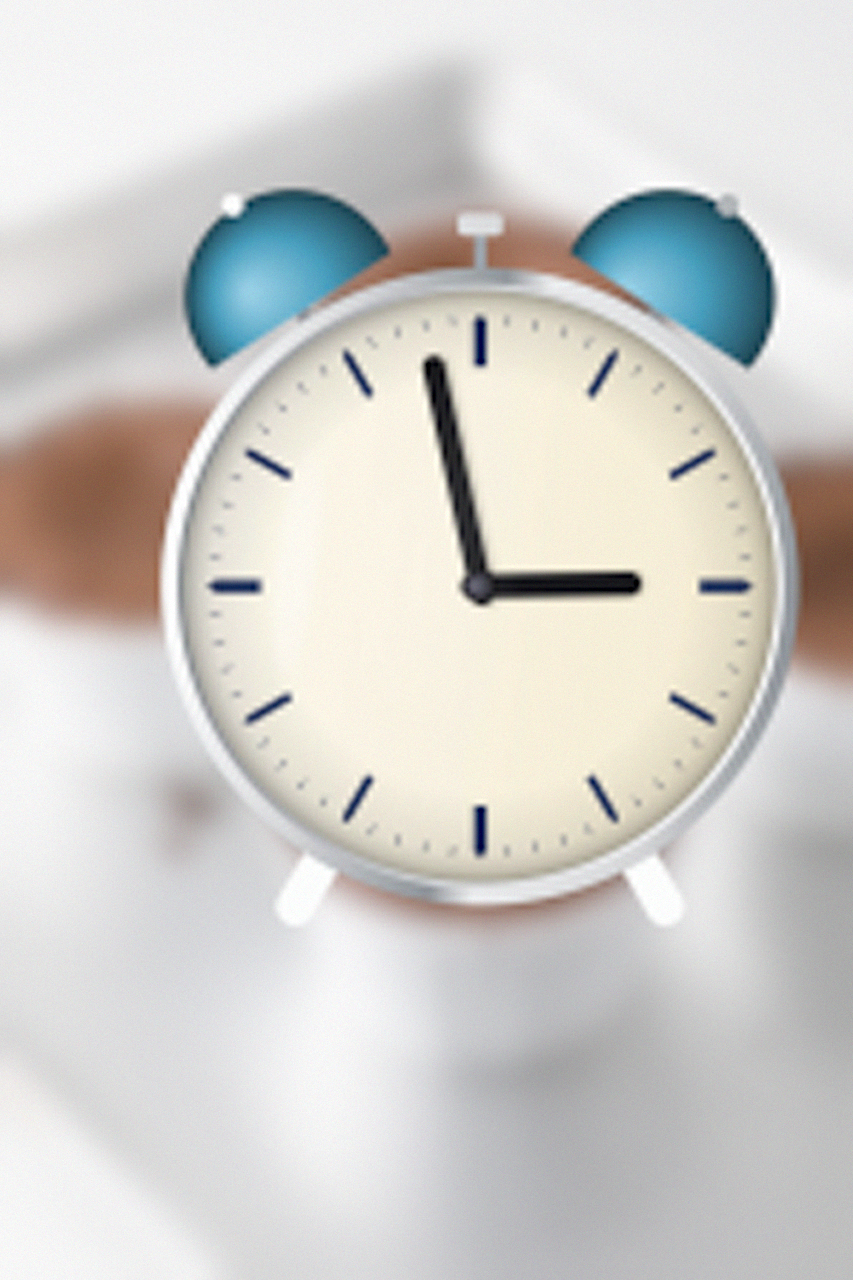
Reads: h=2 m=58
